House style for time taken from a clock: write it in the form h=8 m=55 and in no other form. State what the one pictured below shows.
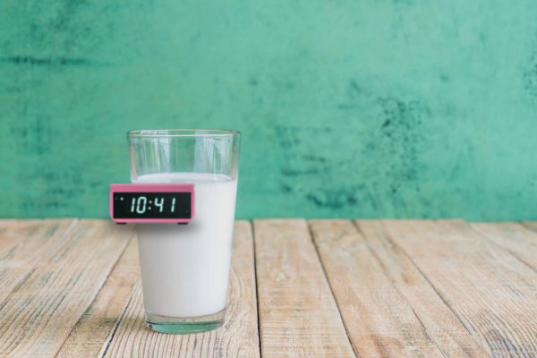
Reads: h=10 m=41
